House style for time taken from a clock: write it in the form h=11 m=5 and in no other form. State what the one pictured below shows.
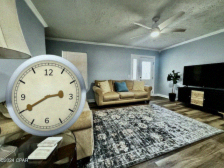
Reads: h=2 m=40
